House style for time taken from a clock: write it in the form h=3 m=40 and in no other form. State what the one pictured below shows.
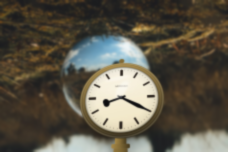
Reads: h=8 m=20
